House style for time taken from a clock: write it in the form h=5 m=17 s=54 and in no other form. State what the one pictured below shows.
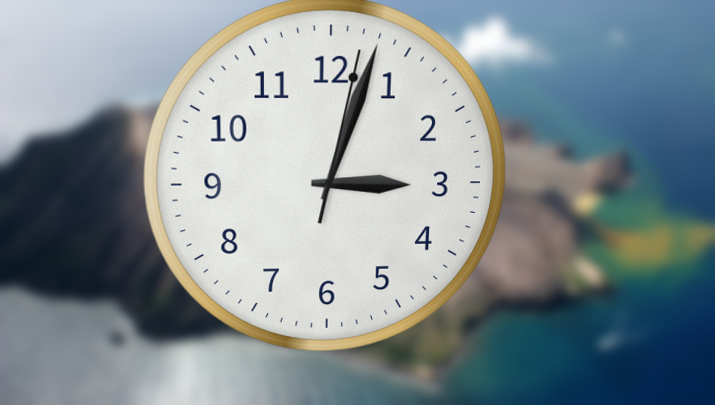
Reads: h=3 m=3 s=2
